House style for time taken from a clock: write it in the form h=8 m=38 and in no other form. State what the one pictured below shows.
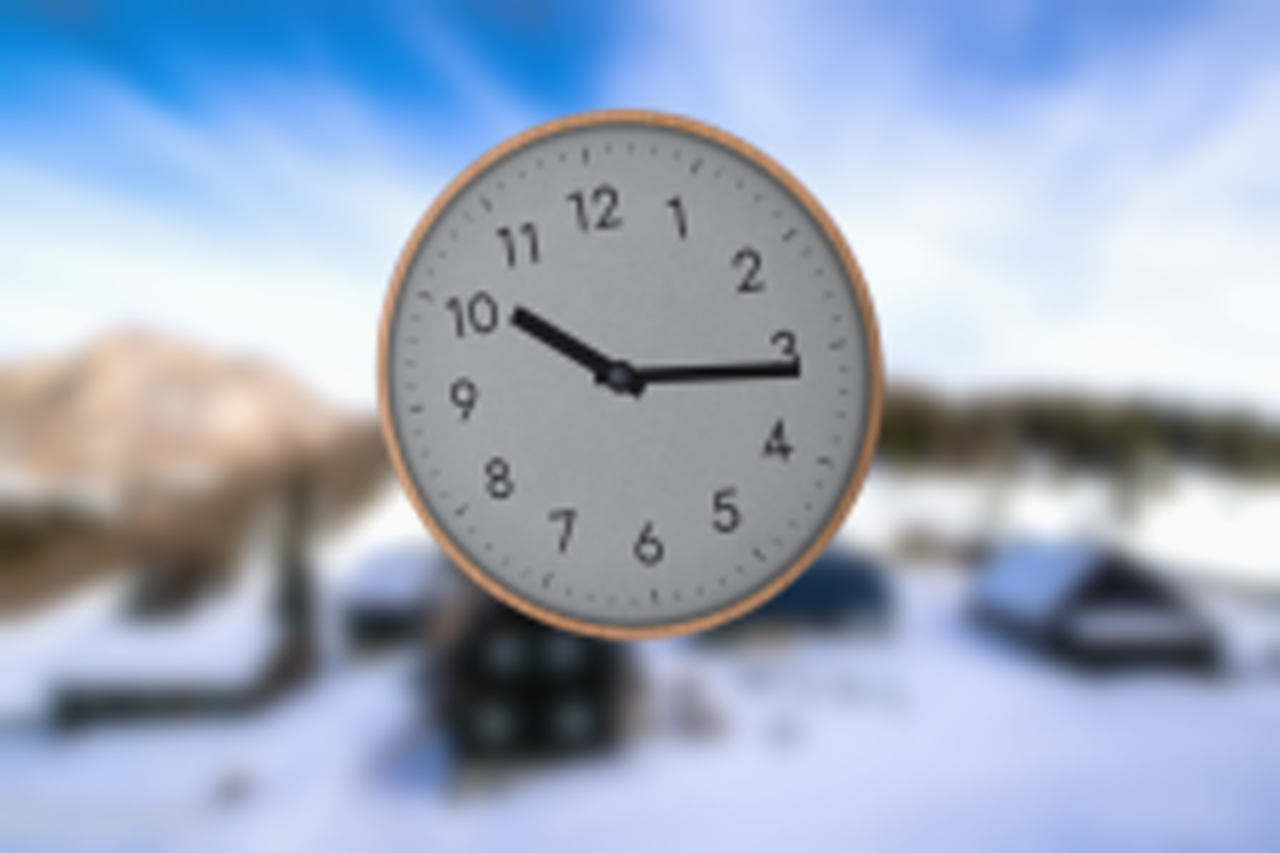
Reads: h=10 m=16
